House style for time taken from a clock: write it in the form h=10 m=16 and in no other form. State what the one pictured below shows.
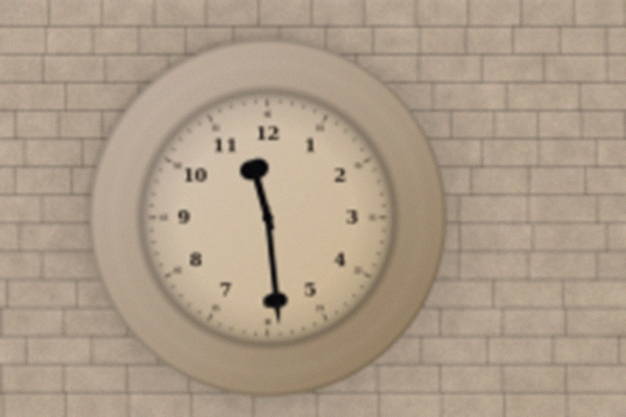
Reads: h=11 m=29
